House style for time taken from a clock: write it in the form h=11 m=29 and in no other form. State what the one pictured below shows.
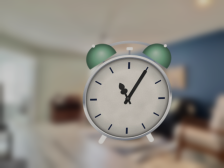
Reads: h=11 m=5
